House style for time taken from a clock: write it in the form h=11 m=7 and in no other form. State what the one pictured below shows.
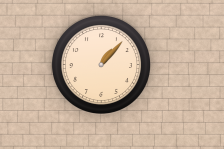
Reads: h=1 m=7
